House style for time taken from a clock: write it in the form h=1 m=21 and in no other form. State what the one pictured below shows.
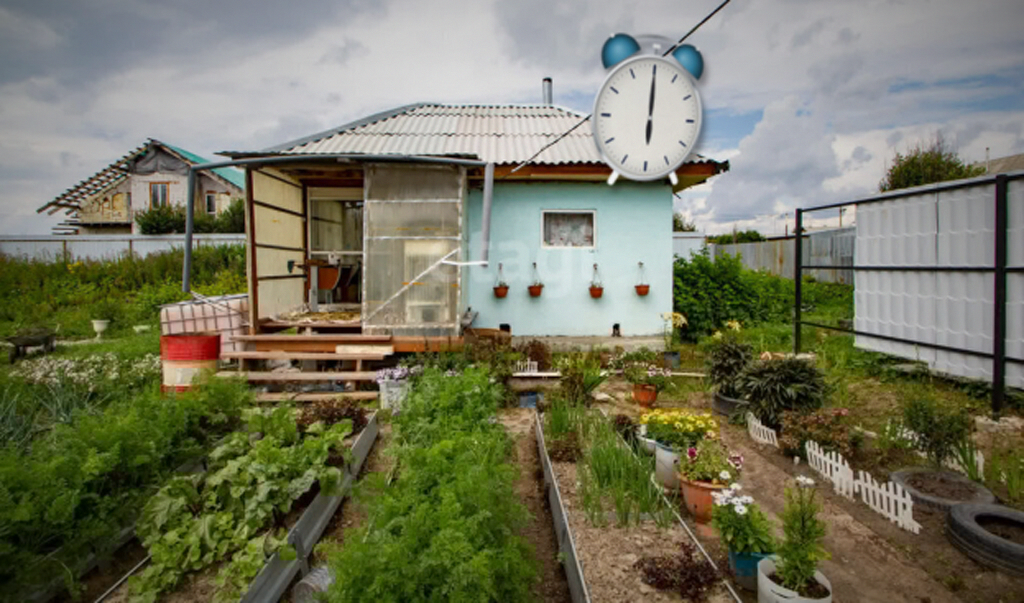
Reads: h=6 m=0
